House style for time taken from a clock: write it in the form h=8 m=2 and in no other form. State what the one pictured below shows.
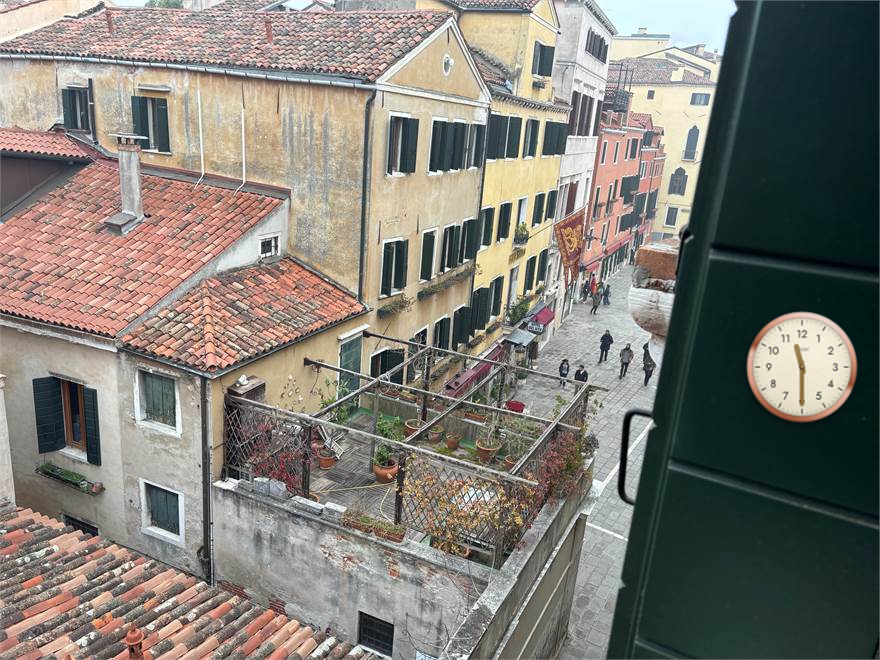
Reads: h=11 m=30
